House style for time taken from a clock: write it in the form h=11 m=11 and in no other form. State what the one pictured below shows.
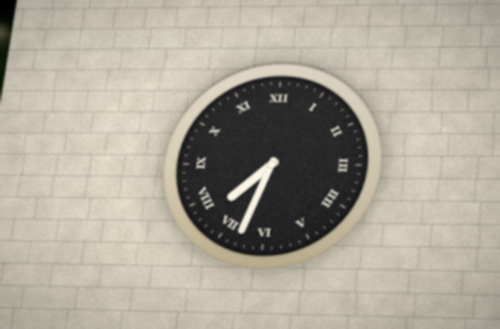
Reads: h=7 m=33
